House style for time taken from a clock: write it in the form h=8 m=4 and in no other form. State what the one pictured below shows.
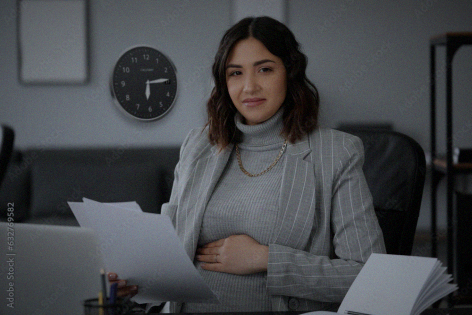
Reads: h=6 m=14
